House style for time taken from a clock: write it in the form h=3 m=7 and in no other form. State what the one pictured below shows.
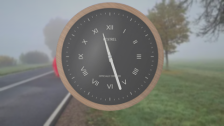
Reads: h=11 m=27
